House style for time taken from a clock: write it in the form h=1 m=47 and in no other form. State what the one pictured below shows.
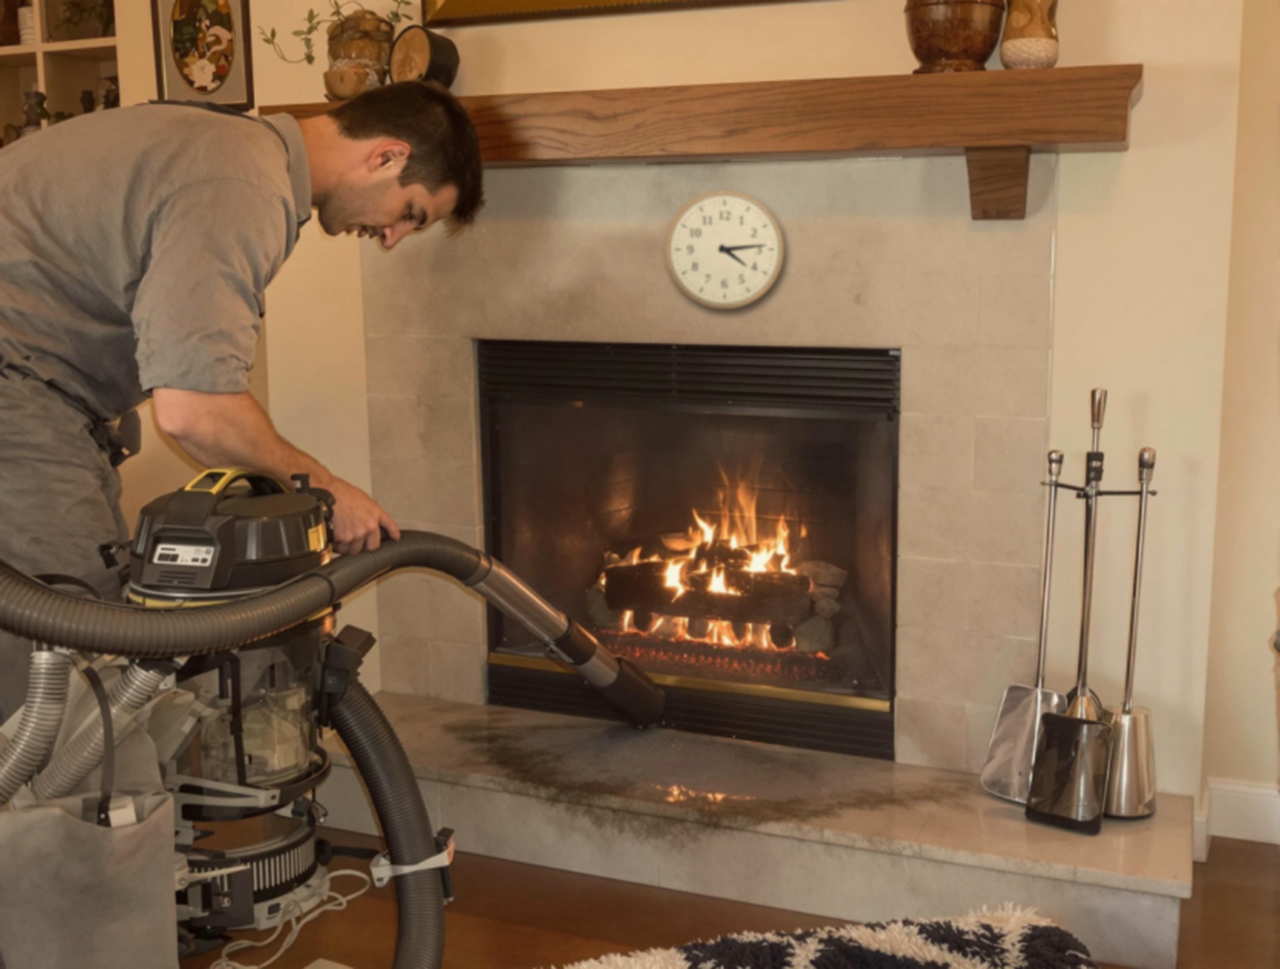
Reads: h=4 m=14
